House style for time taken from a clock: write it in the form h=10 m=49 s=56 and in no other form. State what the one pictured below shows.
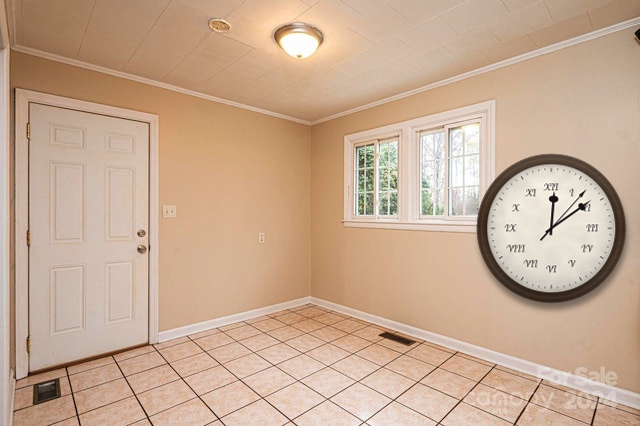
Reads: h=12 m=9 s=7
